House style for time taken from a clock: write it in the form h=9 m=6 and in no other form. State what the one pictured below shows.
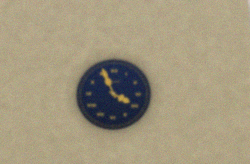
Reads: h=3 m=56
